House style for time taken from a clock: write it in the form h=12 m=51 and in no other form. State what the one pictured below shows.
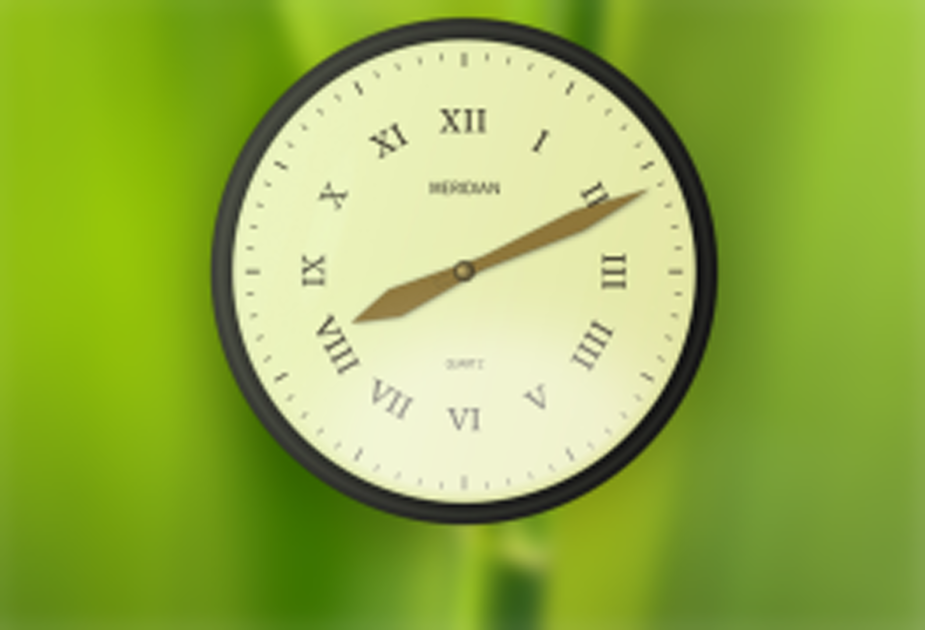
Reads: h=8 m=11
